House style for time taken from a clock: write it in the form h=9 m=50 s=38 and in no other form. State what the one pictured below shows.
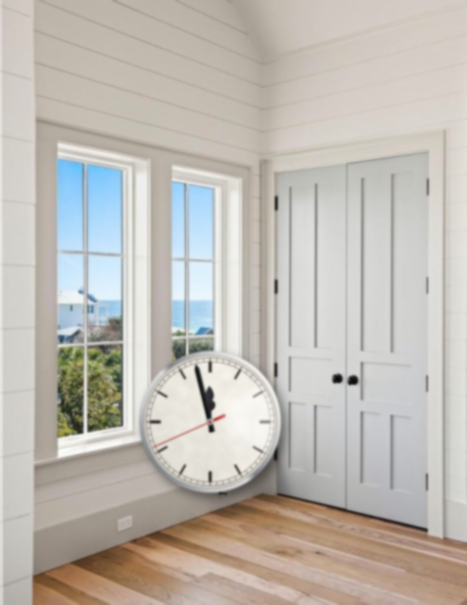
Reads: h=11 m=57 s=41
